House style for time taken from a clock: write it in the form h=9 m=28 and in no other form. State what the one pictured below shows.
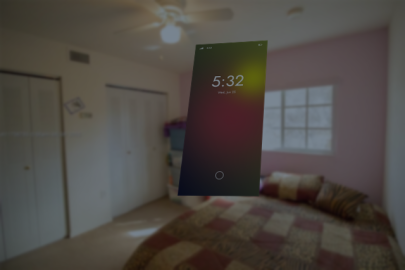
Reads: h=5 m=32
